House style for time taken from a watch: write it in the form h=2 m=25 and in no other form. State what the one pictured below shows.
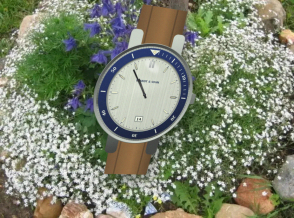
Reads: h=10 m=54
